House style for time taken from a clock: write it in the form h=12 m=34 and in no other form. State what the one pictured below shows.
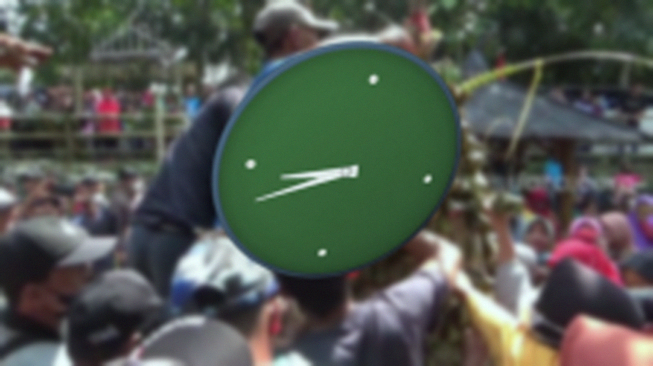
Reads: h=8 m=41
